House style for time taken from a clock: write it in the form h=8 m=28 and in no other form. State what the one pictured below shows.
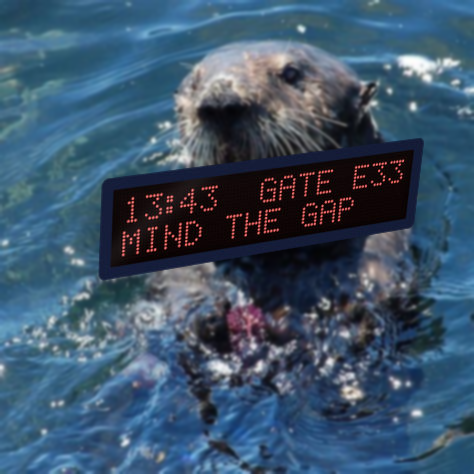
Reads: h=13 m=43
